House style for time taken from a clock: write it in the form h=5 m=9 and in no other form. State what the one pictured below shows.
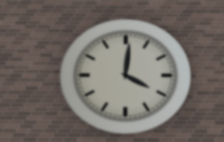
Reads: h=4 m=1
